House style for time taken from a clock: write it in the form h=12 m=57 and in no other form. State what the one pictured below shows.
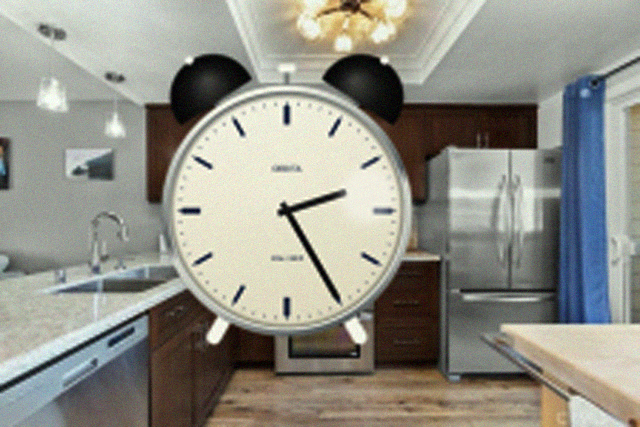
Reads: h=2 m=25
